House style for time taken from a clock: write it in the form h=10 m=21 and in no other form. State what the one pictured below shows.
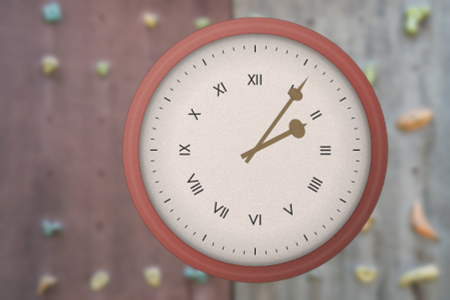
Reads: h=2 m=6
